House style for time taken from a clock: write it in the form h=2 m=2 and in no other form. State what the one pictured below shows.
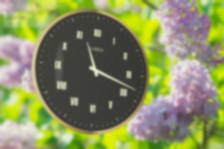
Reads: h=11 m=18
